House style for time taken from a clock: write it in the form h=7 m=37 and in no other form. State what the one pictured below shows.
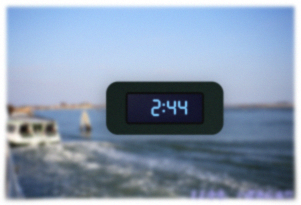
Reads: h=2 m=44
